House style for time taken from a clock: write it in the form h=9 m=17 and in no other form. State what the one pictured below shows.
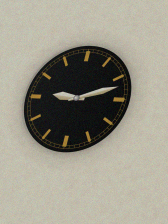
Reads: h=9 m=12
